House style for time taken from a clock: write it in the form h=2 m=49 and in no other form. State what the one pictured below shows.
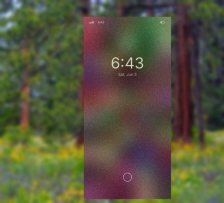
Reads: h=6 m=43
